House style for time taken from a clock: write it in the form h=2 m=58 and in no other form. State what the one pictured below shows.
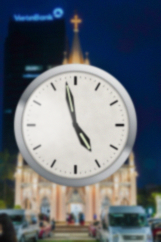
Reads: h=4 m=58
